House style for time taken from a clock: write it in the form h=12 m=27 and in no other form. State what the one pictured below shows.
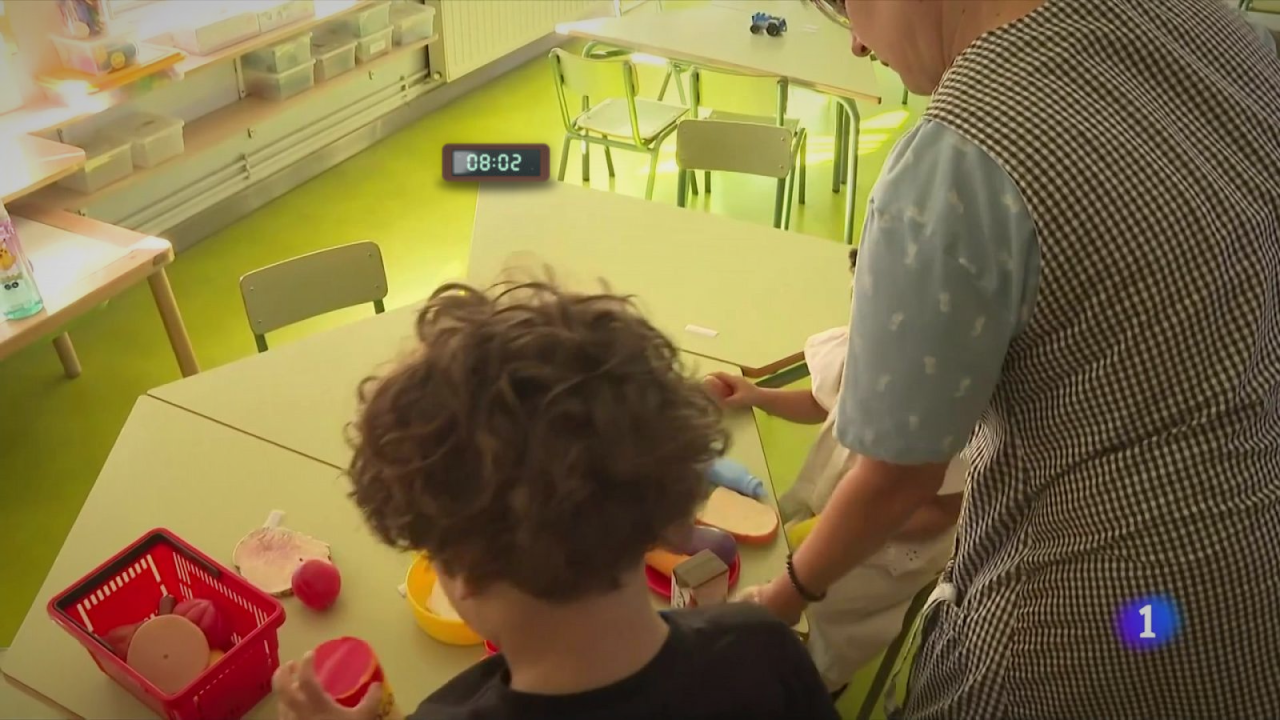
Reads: h=8 m=2
